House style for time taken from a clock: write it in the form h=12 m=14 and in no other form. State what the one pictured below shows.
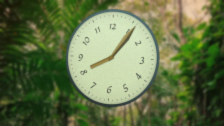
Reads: h=8 m=6
